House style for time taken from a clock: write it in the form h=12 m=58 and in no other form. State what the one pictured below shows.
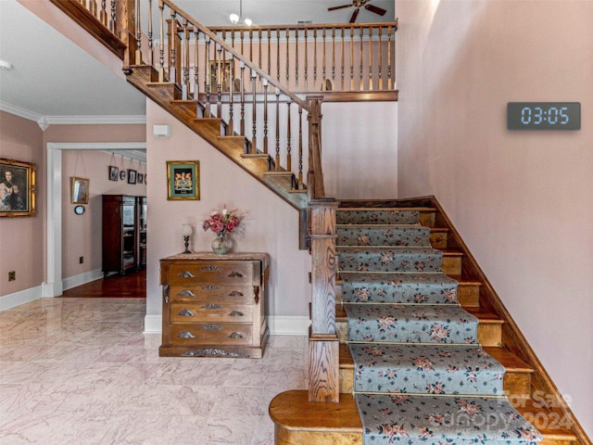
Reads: h=3 m=5
